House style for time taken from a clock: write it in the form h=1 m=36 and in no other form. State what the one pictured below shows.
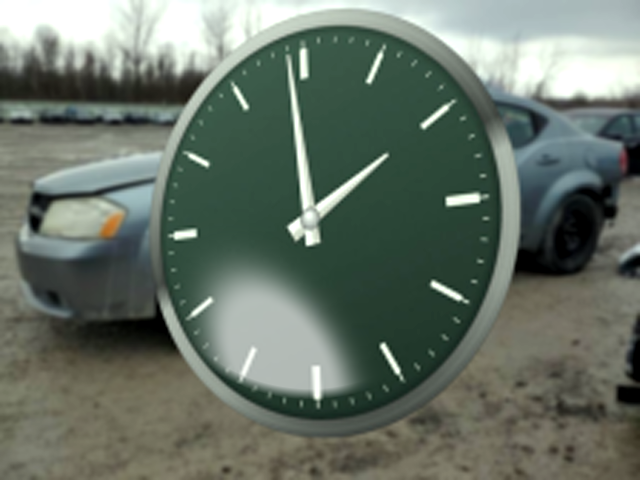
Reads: h=1 m=59
